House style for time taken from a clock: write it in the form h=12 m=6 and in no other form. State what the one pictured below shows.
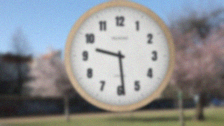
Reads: h=9 m=29
